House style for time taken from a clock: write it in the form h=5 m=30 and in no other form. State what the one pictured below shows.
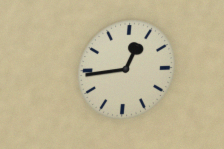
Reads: h=12 m=44
